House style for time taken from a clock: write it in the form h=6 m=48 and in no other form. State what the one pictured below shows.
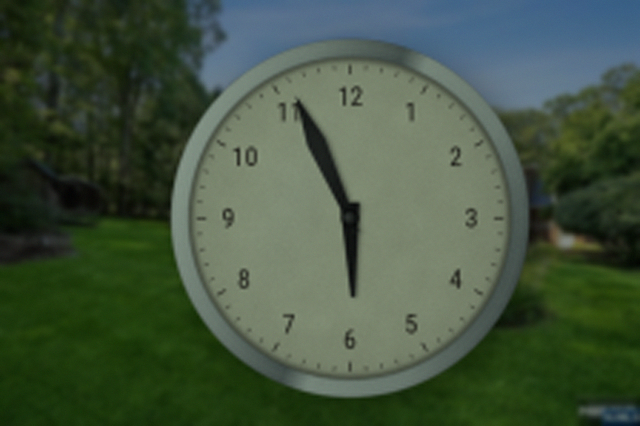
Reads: h=5 m=56
